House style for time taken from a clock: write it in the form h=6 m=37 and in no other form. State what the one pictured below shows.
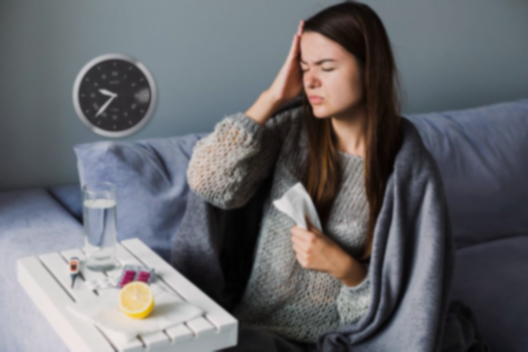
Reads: h=9 m=37
